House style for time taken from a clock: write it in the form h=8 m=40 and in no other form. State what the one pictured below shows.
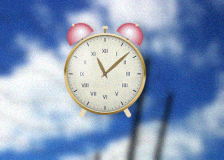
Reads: h=11 m=8
